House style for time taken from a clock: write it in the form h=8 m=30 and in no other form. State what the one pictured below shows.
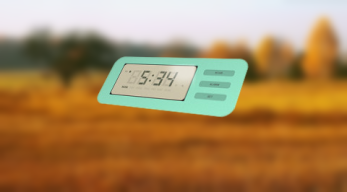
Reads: h=5 m=34
